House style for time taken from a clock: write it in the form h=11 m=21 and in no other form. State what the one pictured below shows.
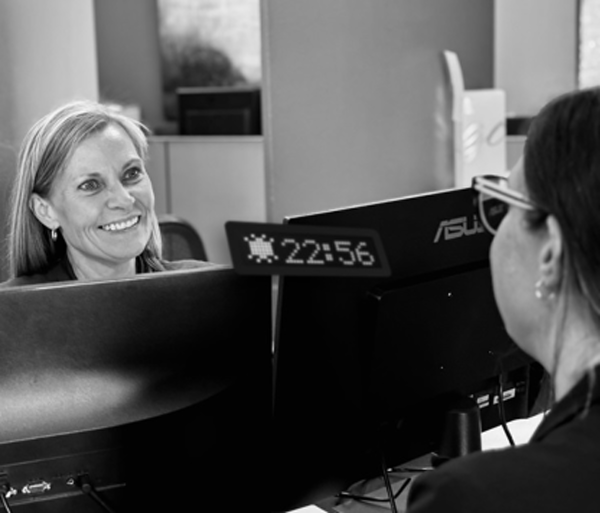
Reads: h=22 m=56
